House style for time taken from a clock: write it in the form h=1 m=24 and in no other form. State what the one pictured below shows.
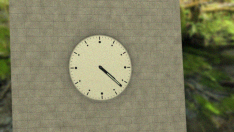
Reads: h=4 m=22
